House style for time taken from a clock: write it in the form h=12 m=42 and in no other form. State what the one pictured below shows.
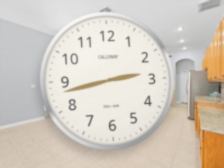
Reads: h=2 m=43
